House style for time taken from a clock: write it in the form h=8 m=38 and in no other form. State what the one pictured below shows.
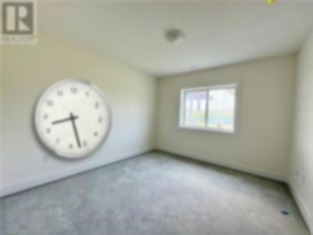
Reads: h=8 m=27
